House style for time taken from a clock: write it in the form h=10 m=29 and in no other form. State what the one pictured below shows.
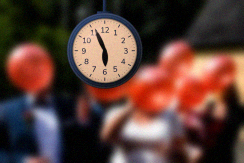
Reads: h=5 m=56
